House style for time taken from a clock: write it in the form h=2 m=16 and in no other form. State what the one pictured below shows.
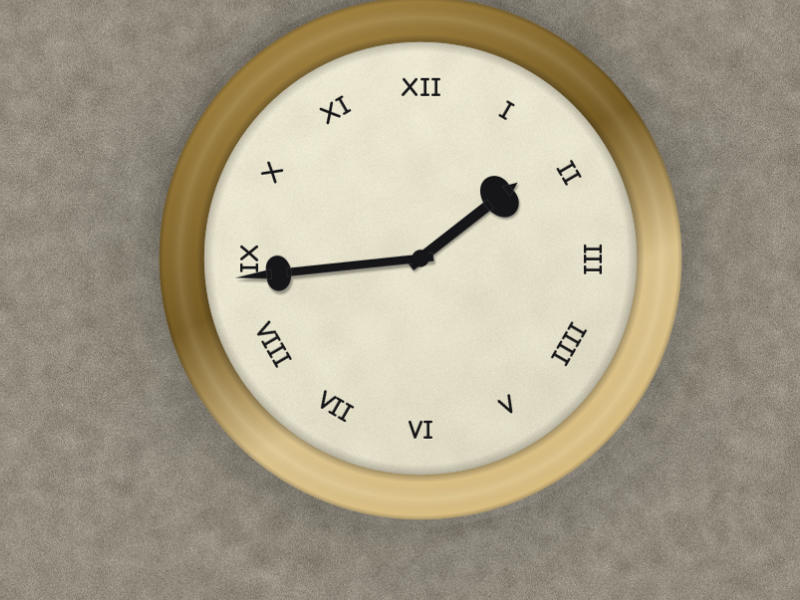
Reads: h=1 m=44
